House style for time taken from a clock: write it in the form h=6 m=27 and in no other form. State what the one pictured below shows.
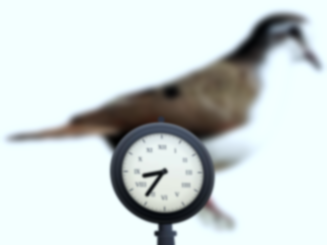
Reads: h=8 m=36
